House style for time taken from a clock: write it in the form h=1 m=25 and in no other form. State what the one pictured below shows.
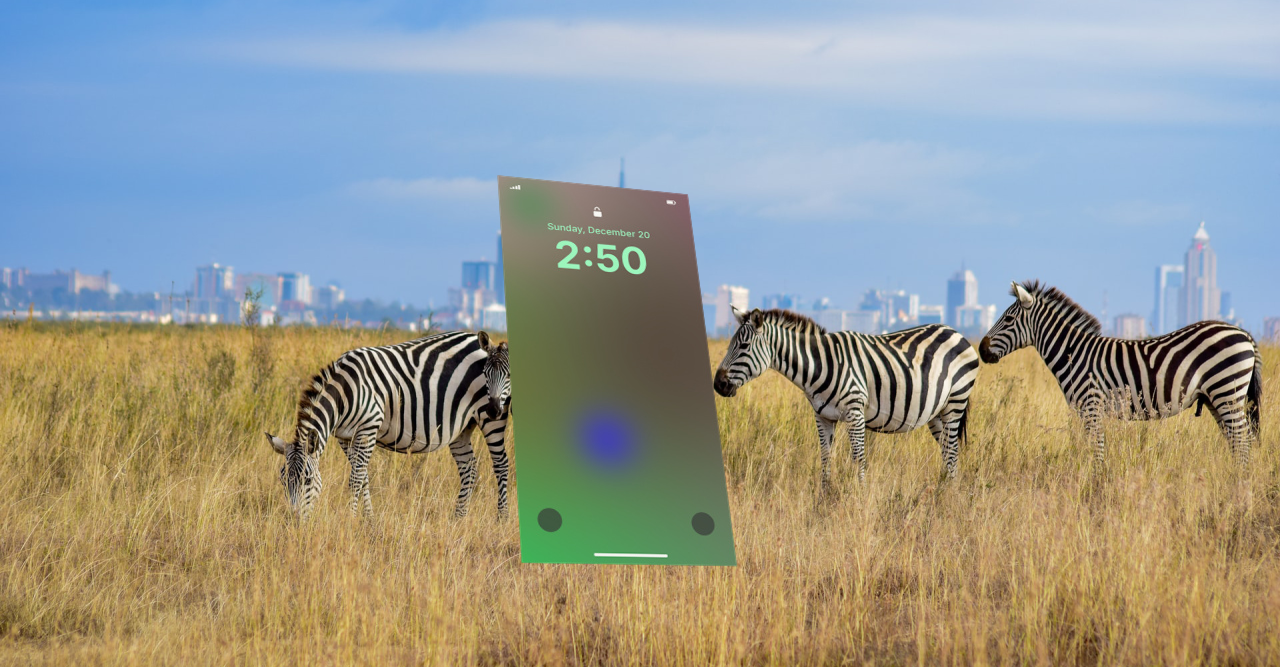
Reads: h=2 m=50
